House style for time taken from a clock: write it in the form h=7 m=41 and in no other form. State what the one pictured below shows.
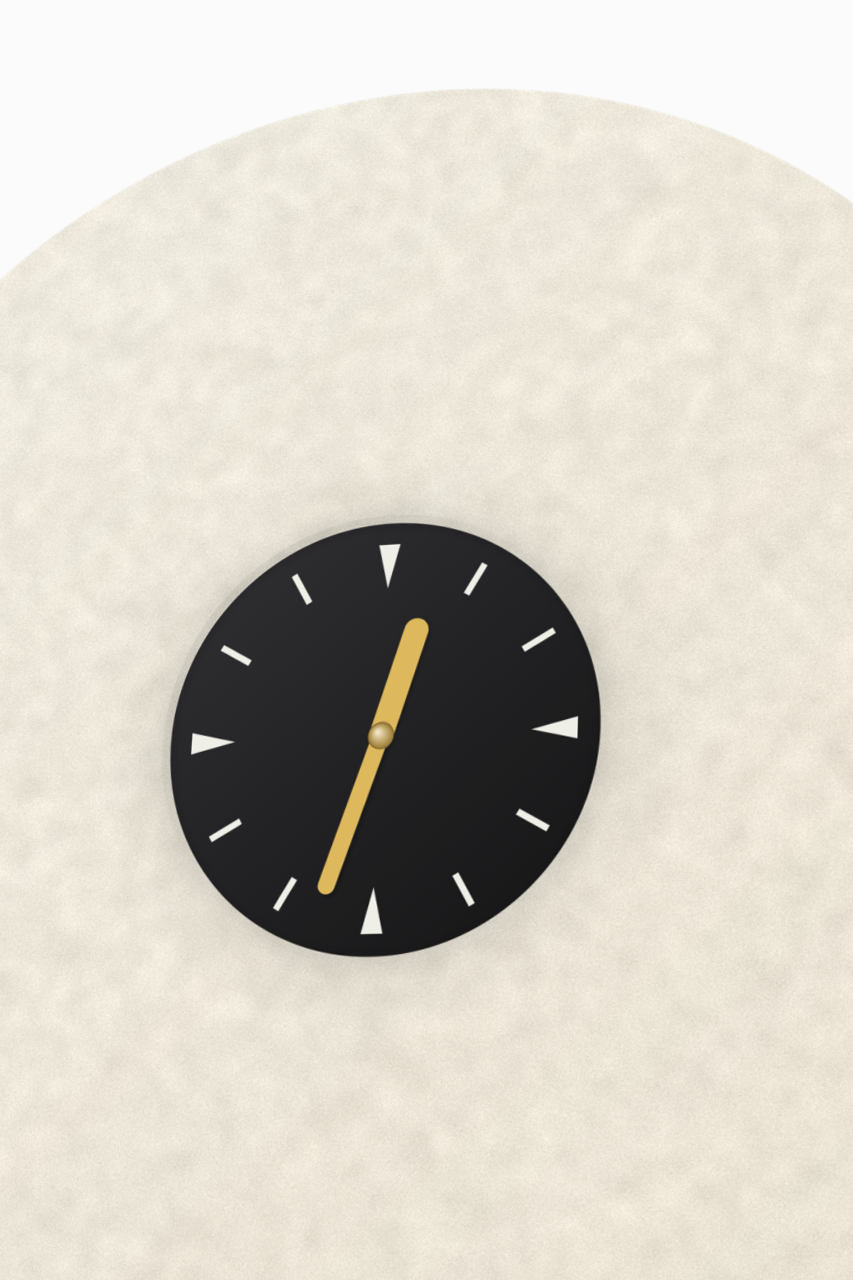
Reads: h=12 m=33
